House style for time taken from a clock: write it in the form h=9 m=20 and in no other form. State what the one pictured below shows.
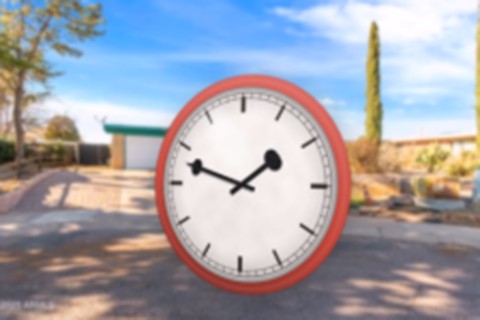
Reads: h=1 m=48
